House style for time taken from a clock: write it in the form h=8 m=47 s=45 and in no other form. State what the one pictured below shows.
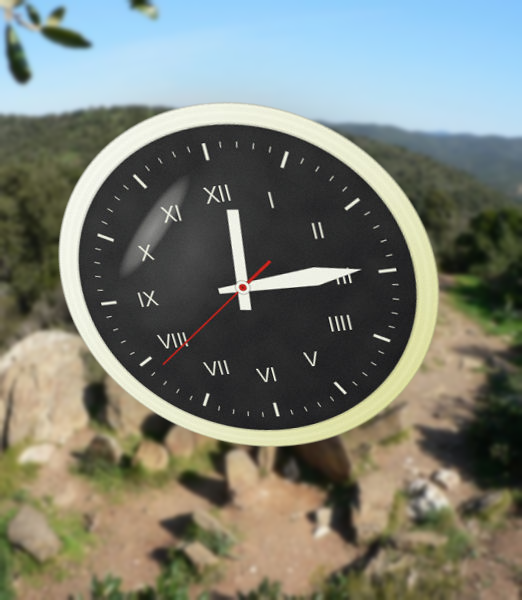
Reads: h=12 m=14 s=39
